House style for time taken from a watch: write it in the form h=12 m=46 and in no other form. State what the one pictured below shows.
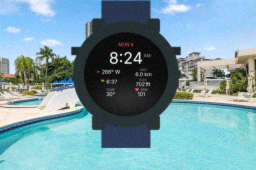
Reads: h=8 m=24
